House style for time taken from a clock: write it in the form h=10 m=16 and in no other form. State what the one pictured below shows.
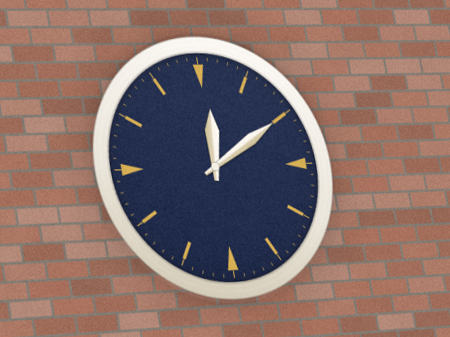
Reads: h=12 m=10
